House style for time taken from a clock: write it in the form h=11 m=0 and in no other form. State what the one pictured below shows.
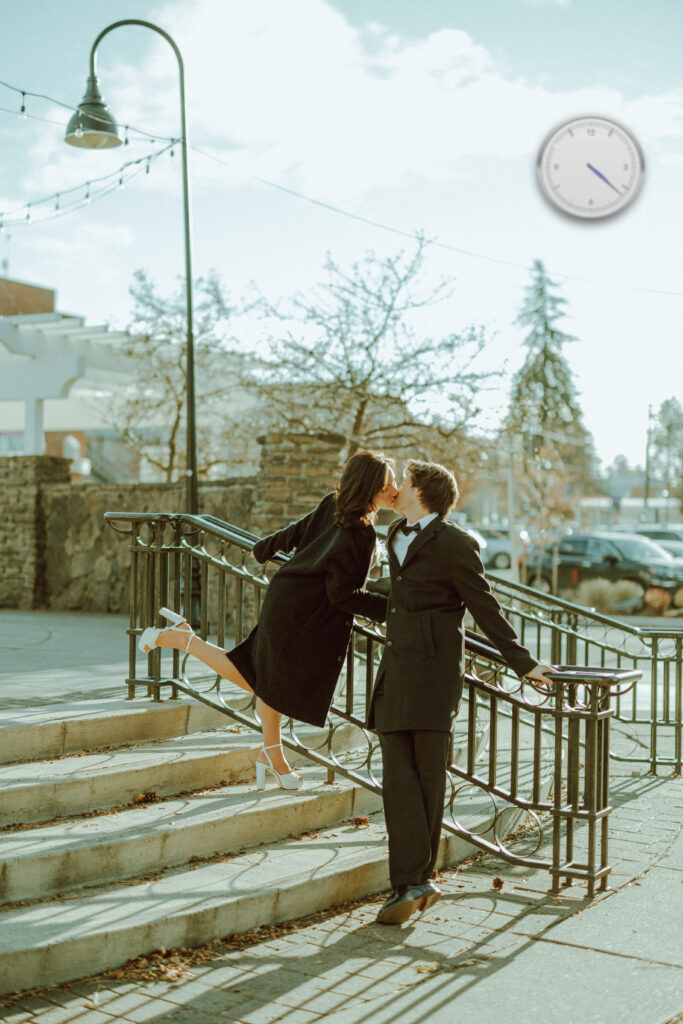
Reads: h=4 m=22
